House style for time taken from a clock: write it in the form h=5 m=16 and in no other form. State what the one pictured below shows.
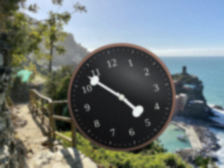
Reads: h=4 m=53
